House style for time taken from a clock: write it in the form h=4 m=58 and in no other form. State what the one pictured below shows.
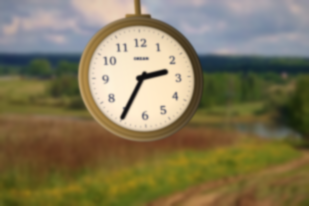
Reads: h=2 m=35
